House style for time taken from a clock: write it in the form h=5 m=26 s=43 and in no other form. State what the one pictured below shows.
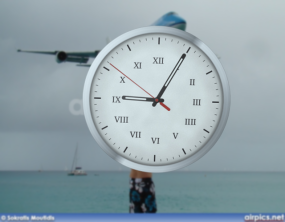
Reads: h=9 m=4 s=51
